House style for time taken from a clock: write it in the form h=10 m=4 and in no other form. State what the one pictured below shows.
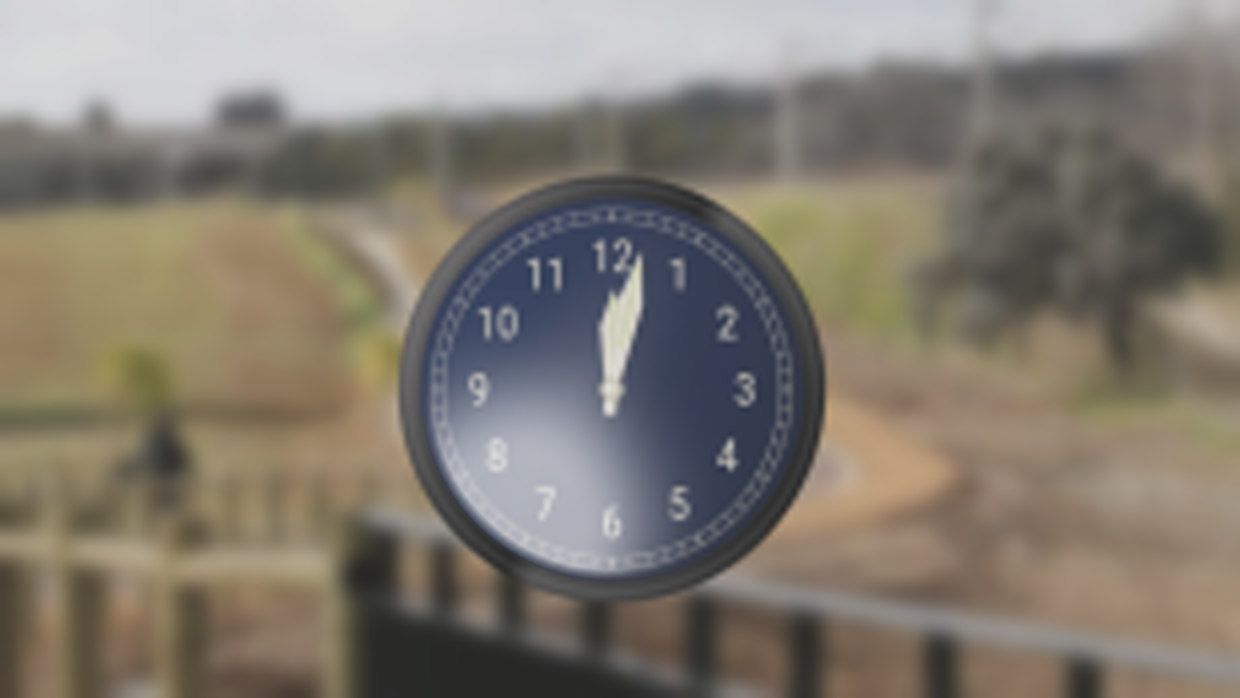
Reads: h=12 m=2
